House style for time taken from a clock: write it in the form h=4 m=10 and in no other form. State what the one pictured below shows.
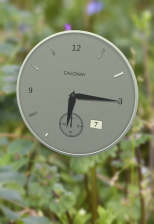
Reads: h=6 m=15
